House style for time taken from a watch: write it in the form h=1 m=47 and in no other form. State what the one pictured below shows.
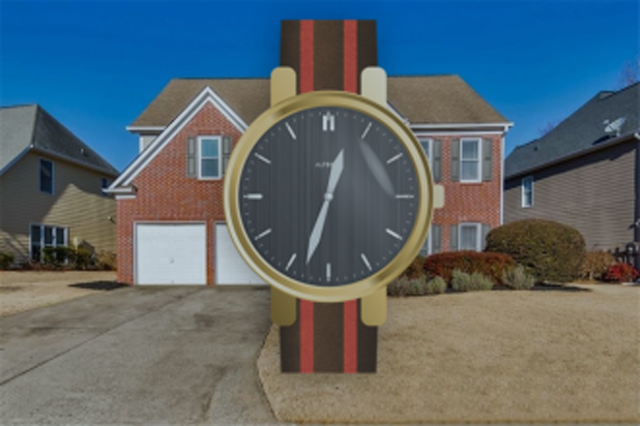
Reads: h=12 m=33
